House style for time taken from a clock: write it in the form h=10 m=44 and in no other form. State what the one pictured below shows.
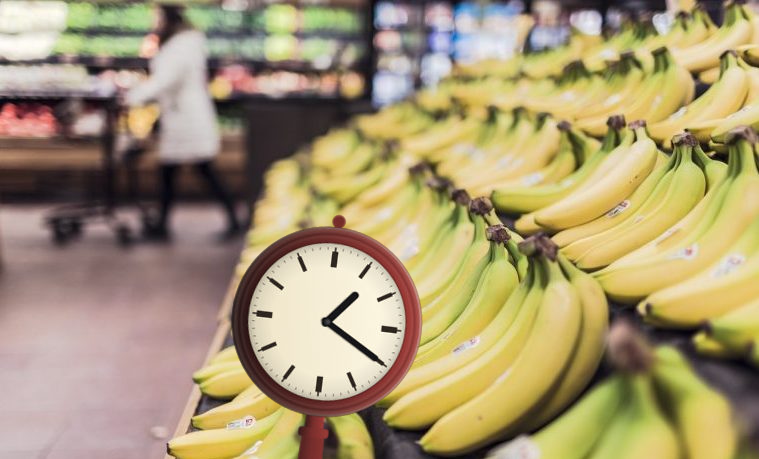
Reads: h=1 m=20
